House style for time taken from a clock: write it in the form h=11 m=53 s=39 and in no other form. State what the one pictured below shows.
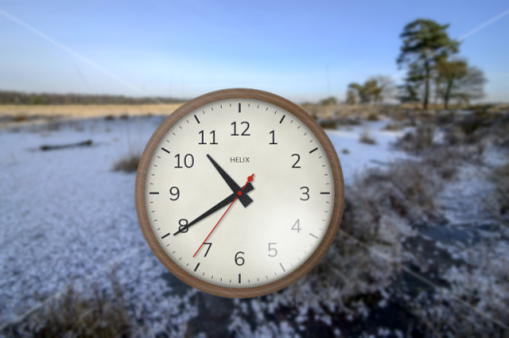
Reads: h=10 m=39 s=36
